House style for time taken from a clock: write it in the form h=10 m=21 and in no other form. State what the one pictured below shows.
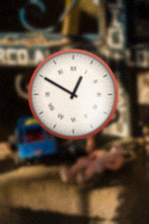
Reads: h=12 m=50
